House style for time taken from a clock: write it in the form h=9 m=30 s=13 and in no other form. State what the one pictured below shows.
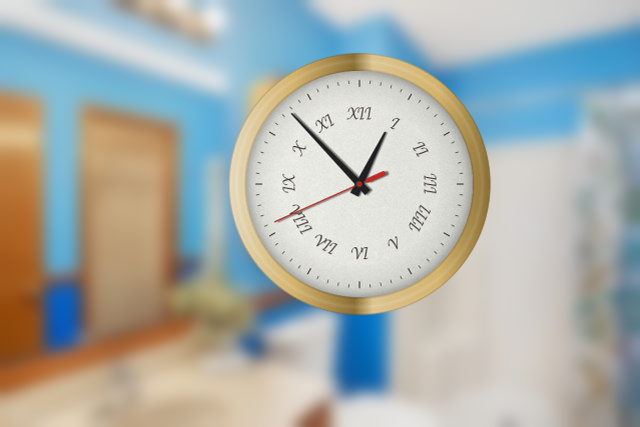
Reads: h=12 m=52 s=41
